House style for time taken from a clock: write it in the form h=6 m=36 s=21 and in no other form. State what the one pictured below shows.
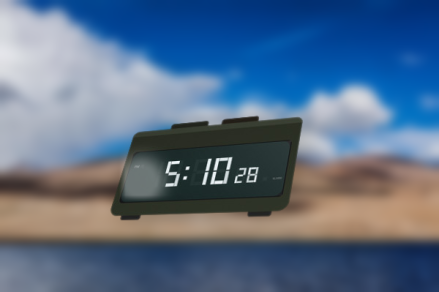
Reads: h=5 m=10 s=28
